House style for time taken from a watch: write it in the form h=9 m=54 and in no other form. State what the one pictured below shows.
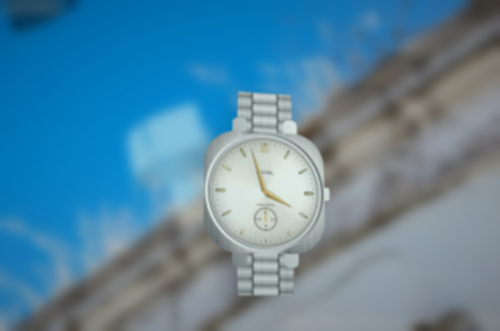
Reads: h=3 m=57
